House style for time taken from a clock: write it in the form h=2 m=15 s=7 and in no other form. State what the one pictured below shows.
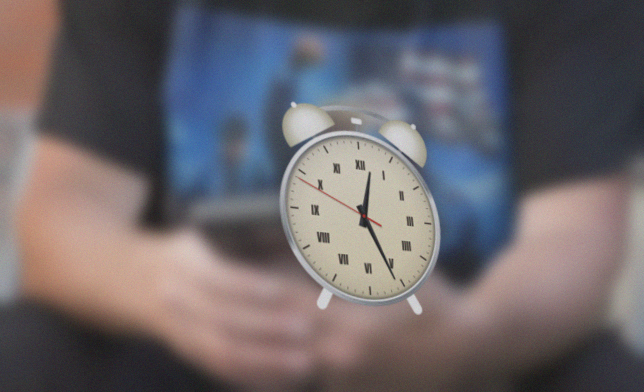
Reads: h=12 m=25 s=49
